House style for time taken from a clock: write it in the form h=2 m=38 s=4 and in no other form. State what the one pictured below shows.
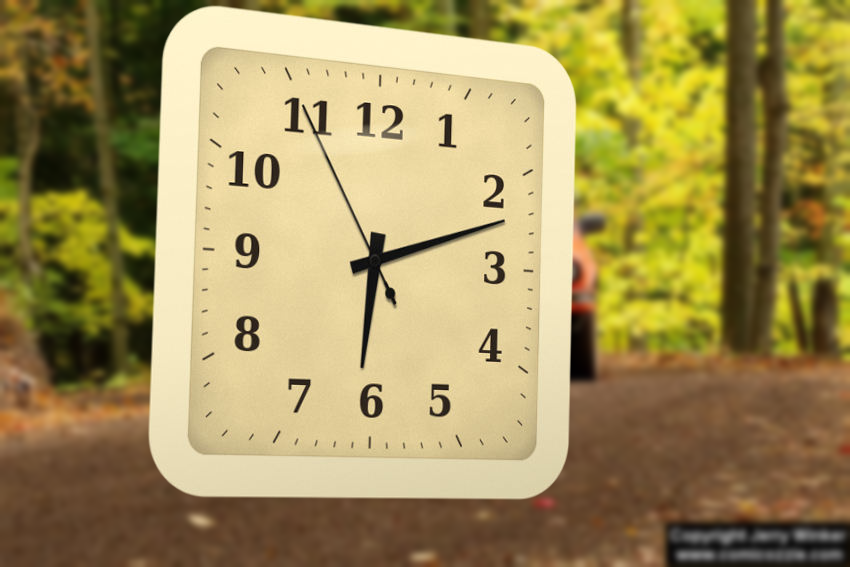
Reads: h=6 m=11 s=55
